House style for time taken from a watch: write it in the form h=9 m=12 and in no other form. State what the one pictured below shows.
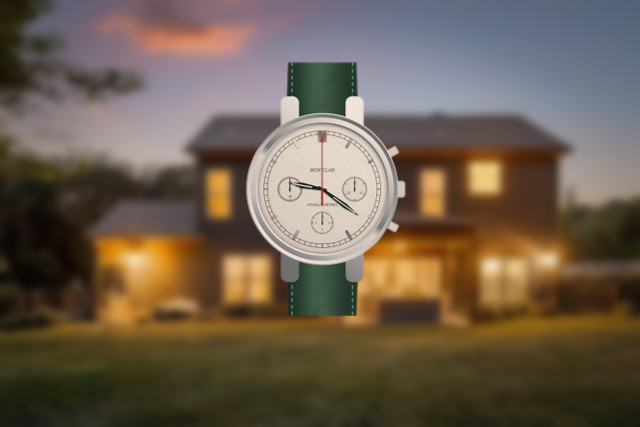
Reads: h=9 m=21
